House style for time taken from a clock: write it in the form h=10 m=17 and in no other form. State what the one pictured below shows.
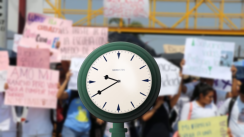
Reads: h=9 m=40
